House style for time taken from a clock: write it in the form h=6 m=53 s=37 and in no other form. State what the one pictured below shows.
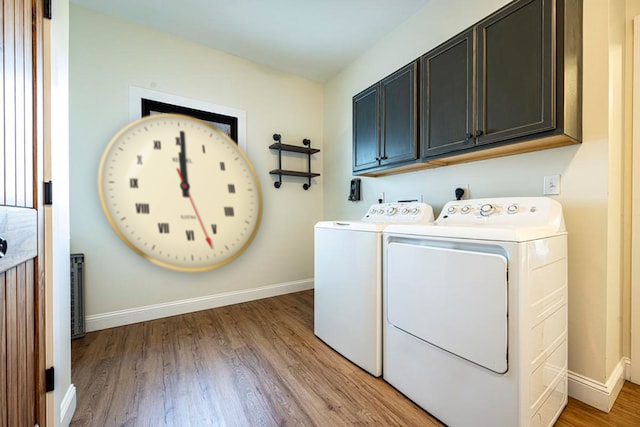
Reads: h=12 m=0 s=27
